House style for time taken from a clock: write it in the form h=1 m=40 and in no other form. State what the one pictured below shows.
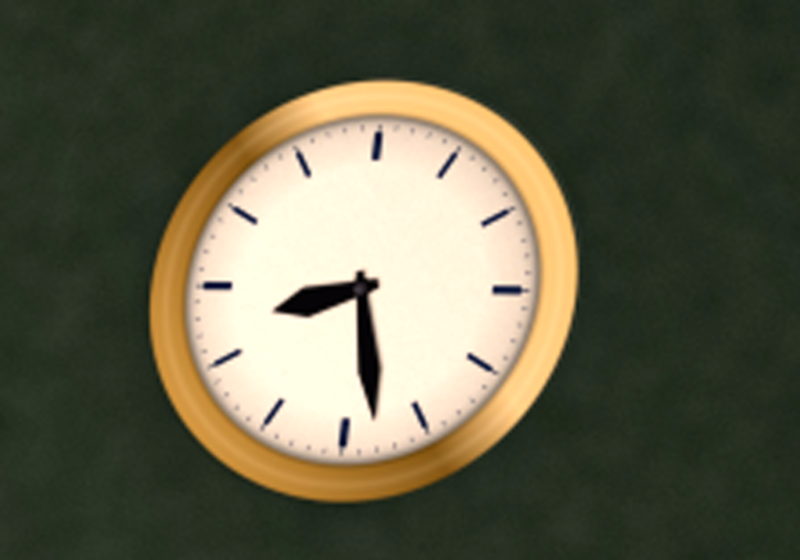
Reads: h=8 m=28
